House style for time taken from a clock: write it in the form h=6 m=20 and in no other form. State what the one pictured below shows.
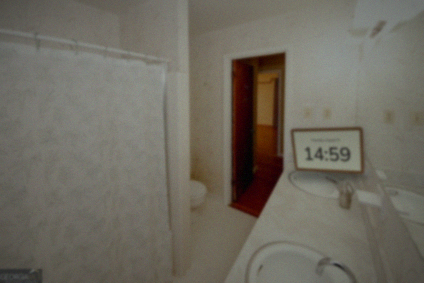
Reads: h=14 m=59
